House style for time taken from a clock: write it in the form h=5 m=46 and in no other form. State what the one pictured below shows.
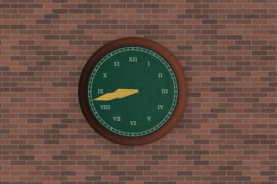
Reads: h=8 m=43
